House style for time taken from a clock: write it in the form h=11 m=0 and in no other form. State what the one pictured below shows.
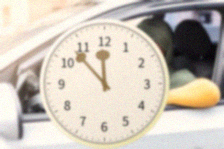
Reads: h=11 m=53
